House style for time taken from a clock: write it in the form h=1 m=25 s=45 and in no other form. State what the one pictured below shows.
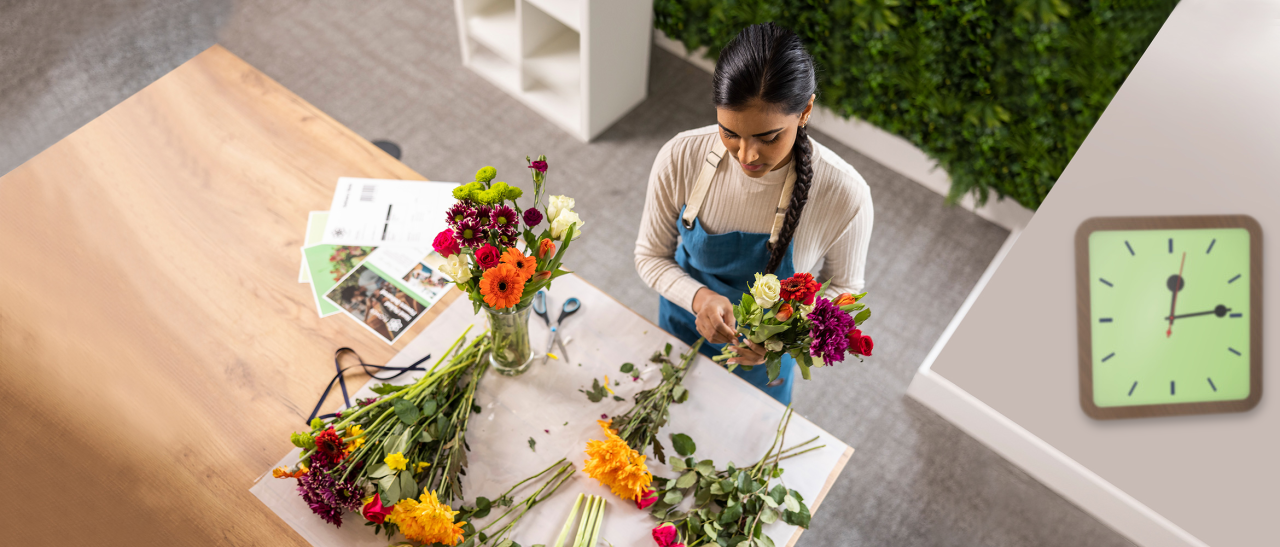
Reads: h=12 m=14 s=2
